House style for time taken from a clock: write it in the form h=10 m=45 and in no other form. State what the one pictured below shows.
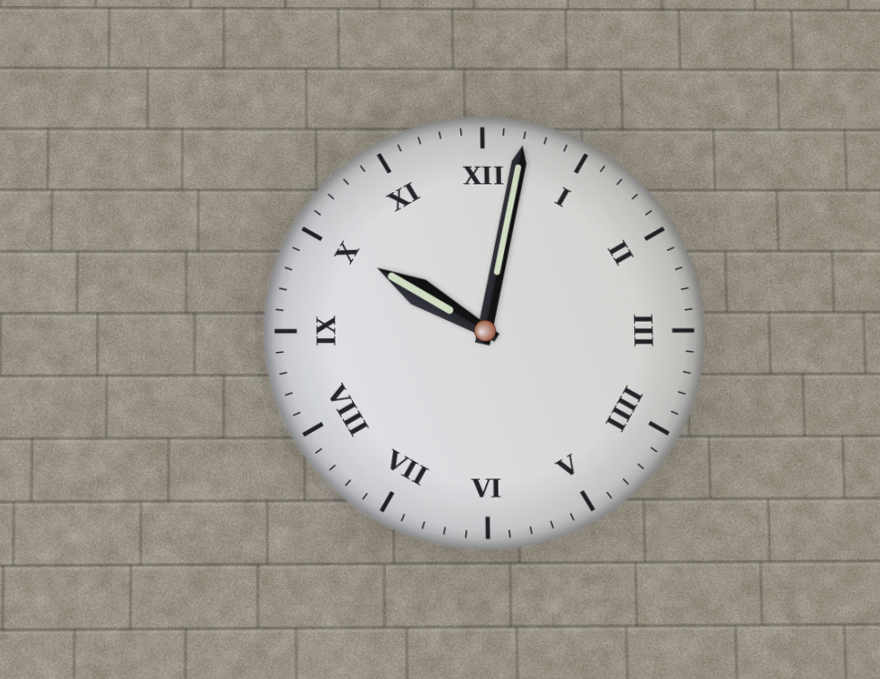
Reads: h=10 m=2
